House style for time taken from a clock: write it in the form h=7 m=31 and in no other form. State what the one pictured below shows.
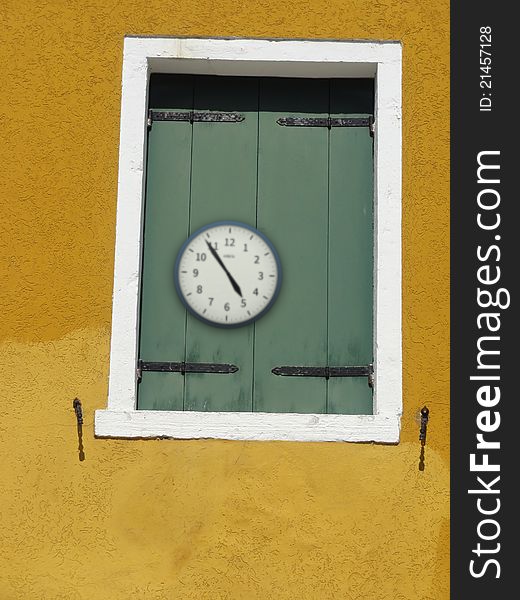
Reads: h=4 m=54
